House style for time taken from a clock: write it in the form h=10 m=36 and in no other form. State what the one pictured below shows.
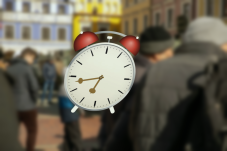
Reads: h=6 m=43
